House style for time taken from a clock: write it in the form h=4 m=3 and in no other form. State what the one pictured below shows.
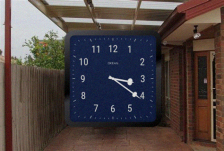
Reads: h=3 m=21
